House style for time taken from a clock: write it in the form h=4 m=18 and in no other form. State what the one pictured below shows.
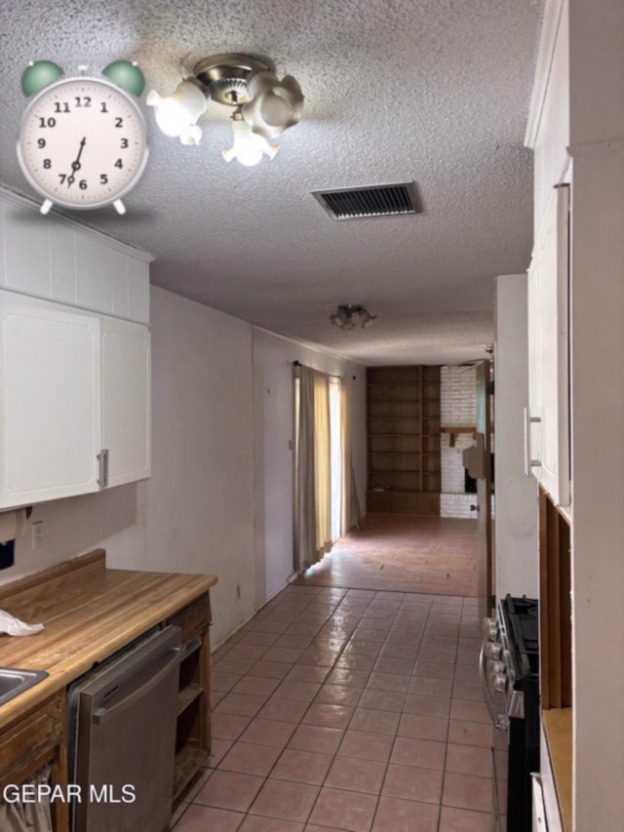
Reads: h=6 m=33
